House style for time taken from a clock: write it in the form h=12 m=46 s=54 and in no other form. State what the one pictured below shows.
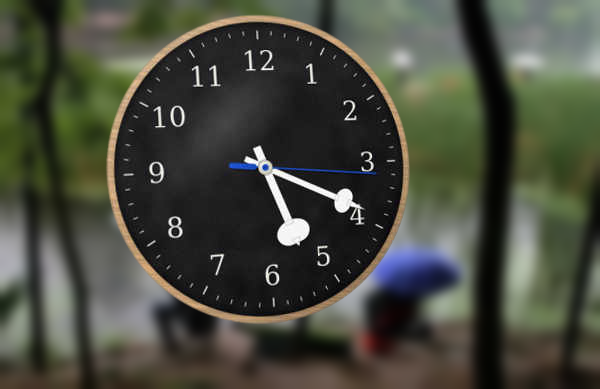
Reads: h=5 m=19 s=16
